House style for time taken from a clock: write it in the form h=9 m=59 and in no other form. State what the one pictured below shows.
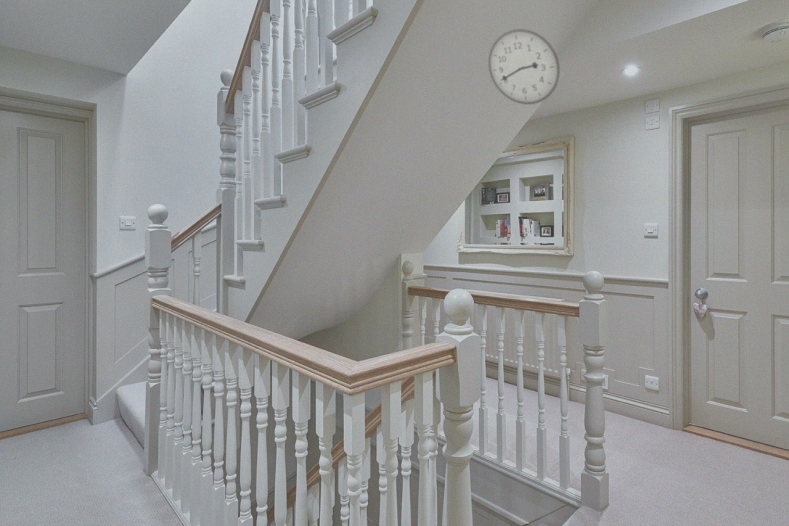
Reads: h=2 m=41
